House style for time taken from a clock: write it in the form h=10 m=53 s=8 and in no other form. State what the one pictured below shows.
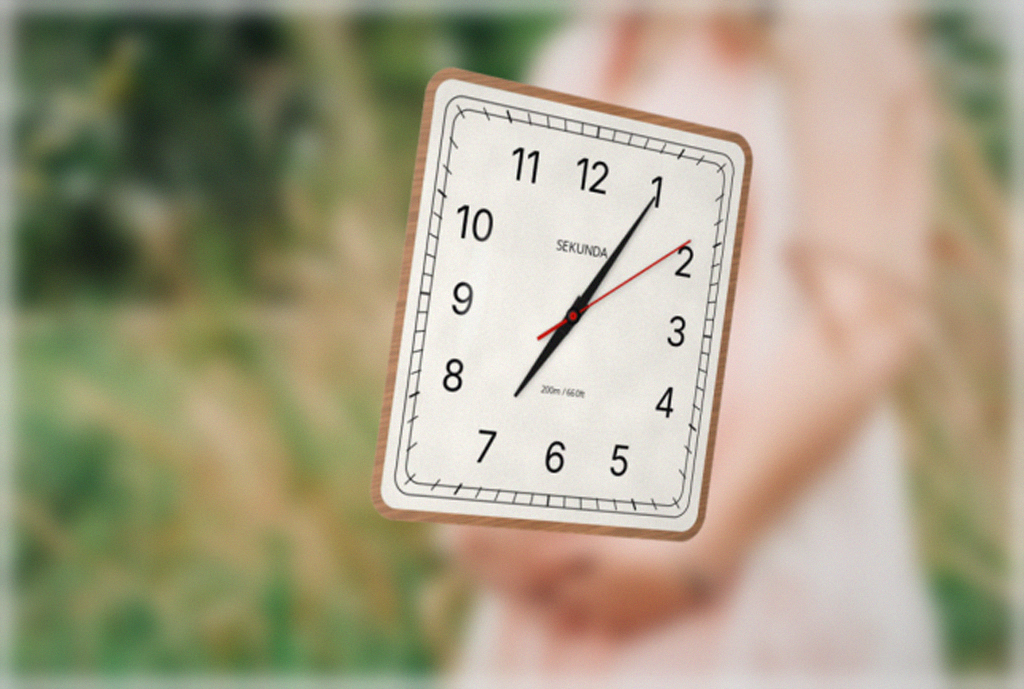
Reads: h=7 m=5 s=9
